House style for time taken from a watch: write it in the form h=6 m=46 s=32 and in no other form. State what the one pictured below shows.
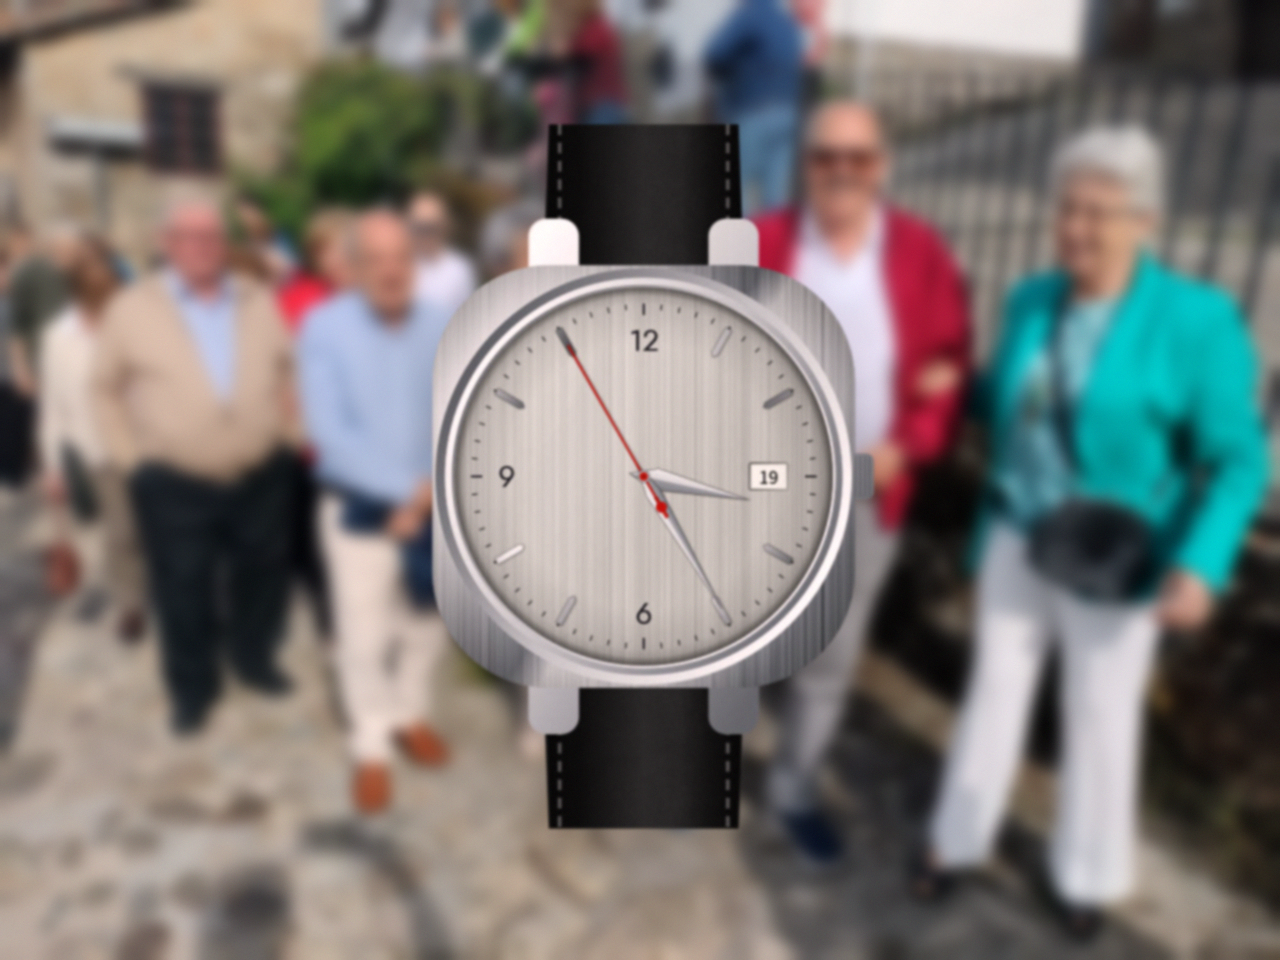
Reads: h=3 m=24 s=55
